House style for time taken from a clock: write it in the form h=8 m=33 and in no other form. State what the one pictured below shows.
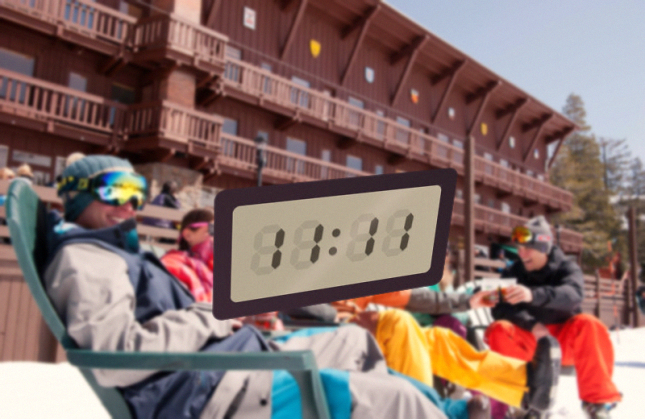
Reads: h=11 m=11
